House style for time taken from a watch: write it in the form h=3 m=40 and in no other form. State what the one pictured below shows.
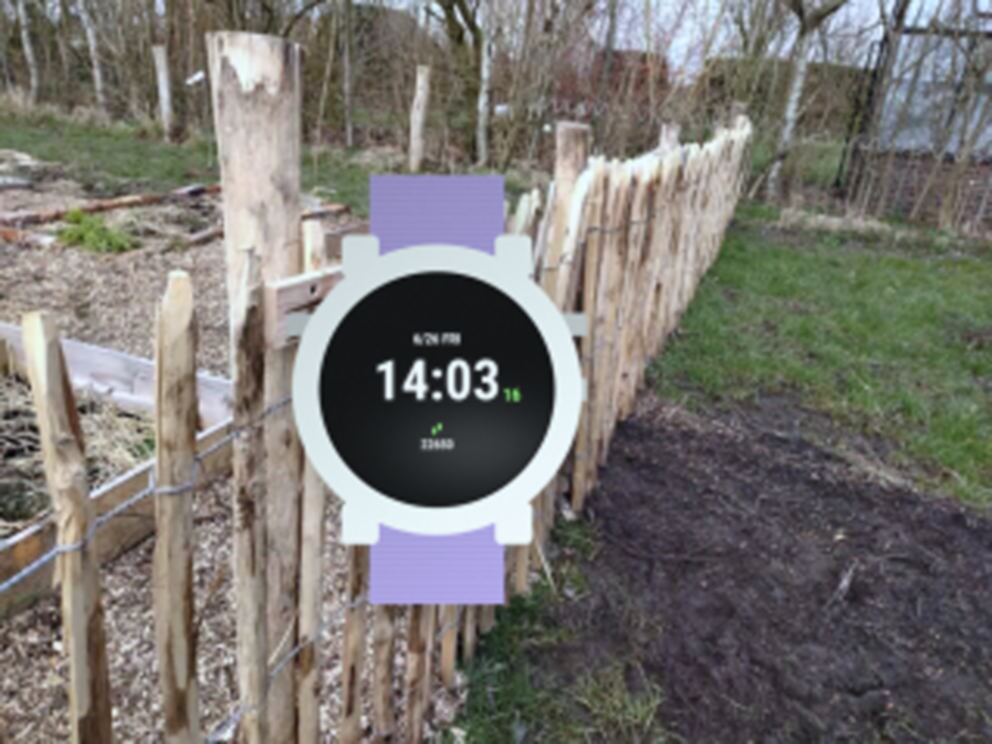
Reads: h=14 m=3
